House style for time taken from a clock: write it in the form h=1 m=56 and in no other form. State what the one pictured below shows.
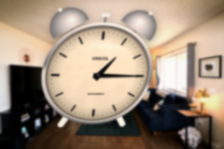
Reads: h=1 m=15
